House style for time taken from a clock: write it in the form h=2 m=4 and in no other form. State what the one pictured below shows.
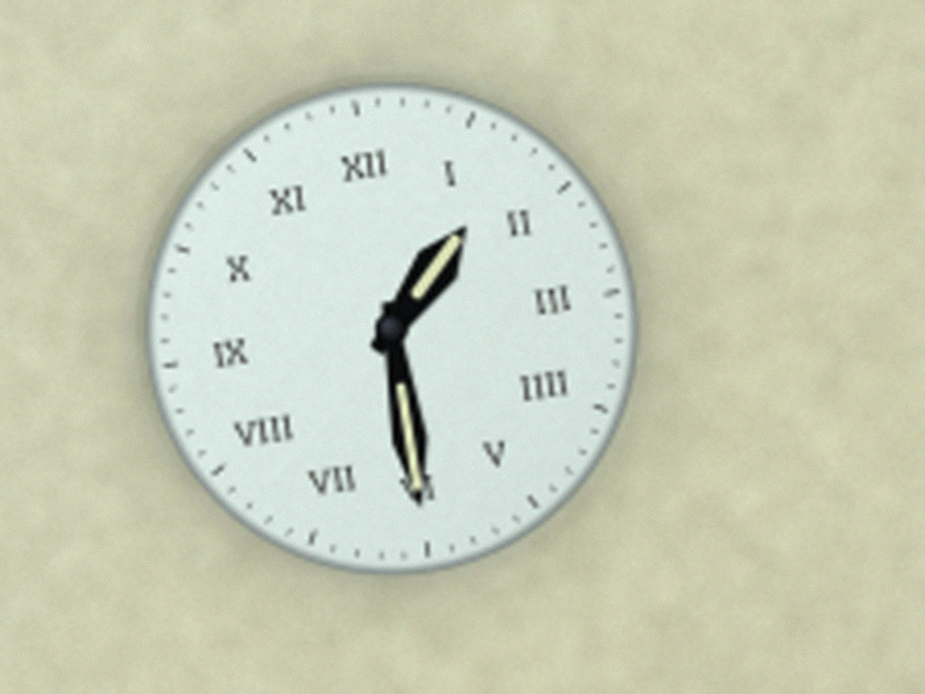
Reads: h=1 m=30
